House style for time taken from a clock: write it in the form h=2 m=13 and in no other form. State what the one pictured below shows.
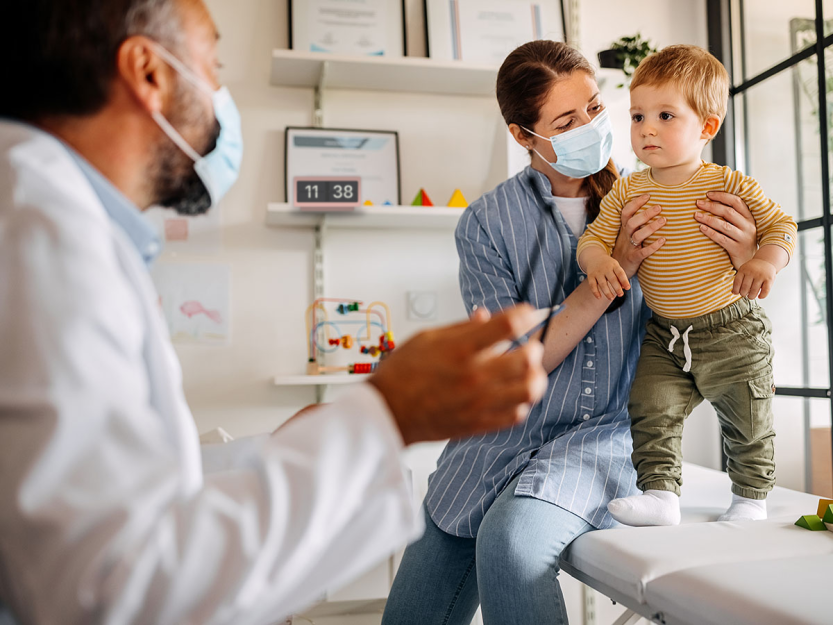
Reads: h=11 m=38
